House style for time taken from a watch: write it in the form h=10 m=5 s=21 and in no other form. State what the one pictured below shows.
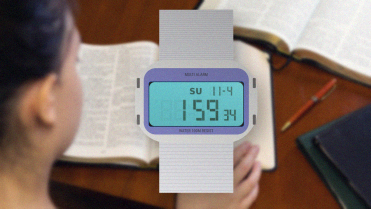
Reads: h=1 m=59 s=34
